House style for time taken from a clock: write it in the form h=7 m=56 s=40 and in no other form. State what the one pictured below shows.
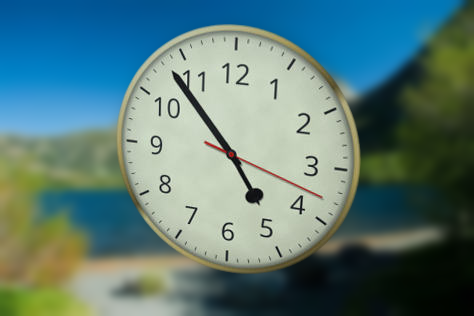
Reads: h=4 m=53 s=18
